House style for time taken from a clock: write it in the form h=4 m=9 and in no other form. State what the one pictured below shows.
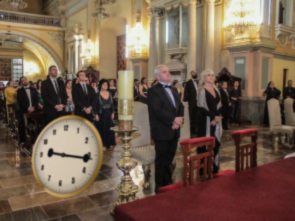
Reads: h=9 m=16
